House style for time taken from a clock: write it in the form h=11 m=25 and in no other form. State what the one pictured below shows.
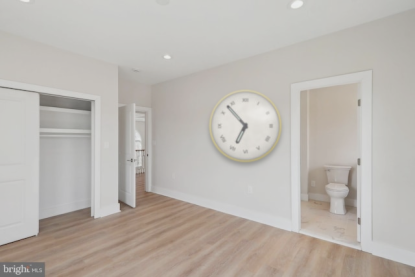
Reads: h=6 m=53
